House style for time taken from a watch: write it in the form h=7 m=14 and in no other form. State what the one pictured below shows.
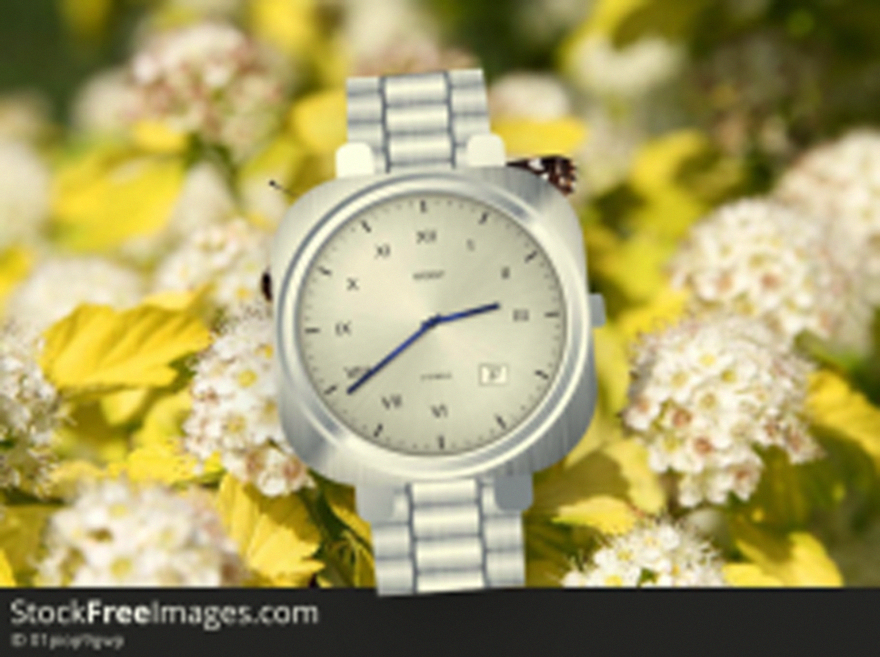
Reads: h=2 m=39
